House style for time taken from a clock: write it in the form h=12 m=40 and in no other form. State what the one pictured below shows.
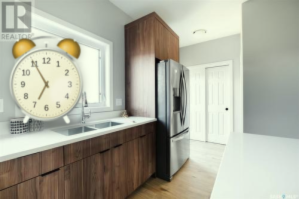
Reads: h=6 m=55
